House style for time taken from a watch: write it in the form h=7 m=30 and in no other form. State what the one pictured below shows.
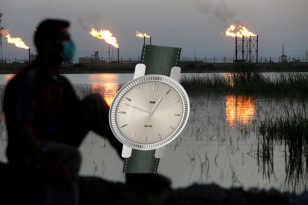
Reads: h=12 m=48
